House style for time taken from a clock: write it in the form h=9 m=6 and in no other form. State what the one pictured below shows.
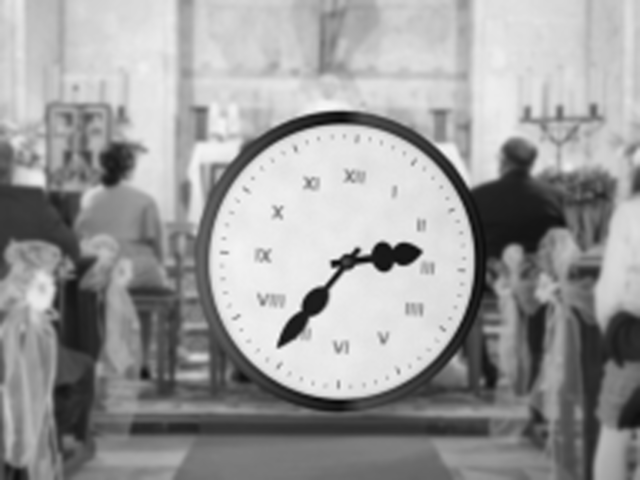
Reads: h=2 m=36
